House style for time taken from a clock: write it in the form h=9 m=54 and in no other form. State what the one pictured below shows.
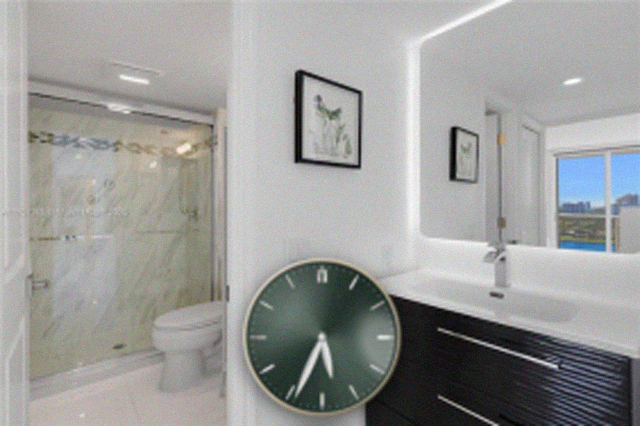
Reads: h=5 m=34
